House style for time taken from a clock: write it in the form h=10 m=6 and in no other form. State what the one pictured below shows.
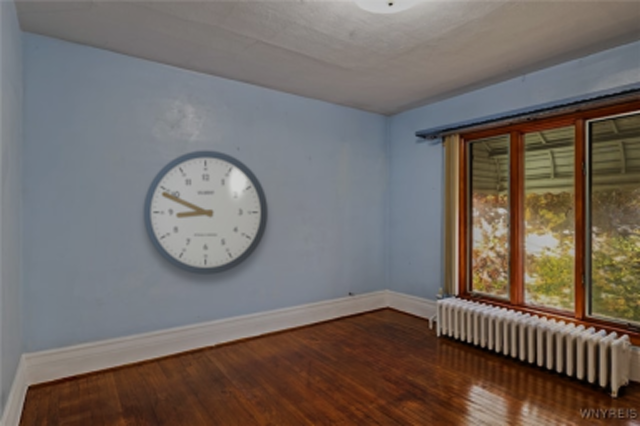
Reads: h=8 m=49
